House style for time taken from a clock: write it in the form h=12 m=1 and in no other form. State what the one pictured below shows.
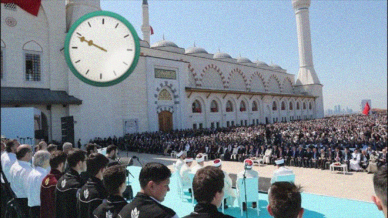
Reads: h=9 m=49
